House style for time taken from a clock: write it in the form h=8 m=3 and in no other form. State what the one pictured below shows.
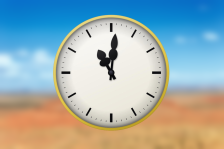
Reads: h=11 m=1
